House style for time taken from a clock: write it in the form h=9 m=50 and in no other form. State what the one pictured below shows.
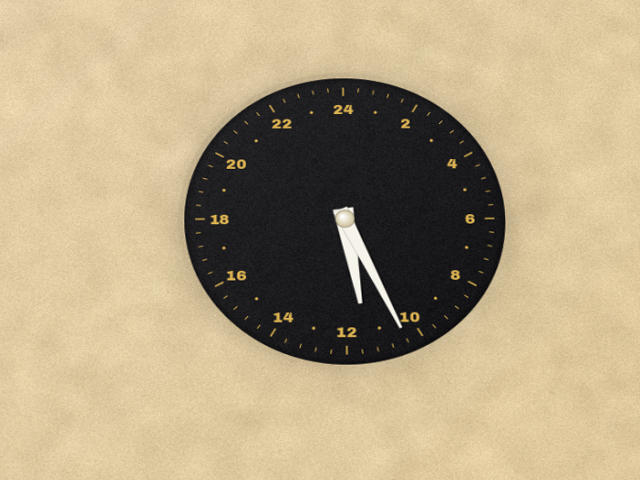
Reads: h=11 m=26
